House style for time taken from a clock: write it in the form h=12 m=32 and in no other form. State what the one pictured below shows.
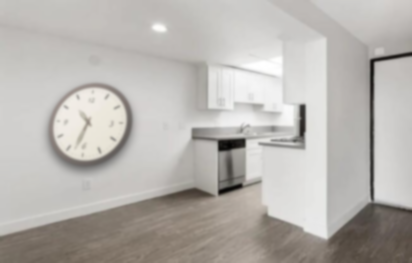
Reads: h=10 m=33
